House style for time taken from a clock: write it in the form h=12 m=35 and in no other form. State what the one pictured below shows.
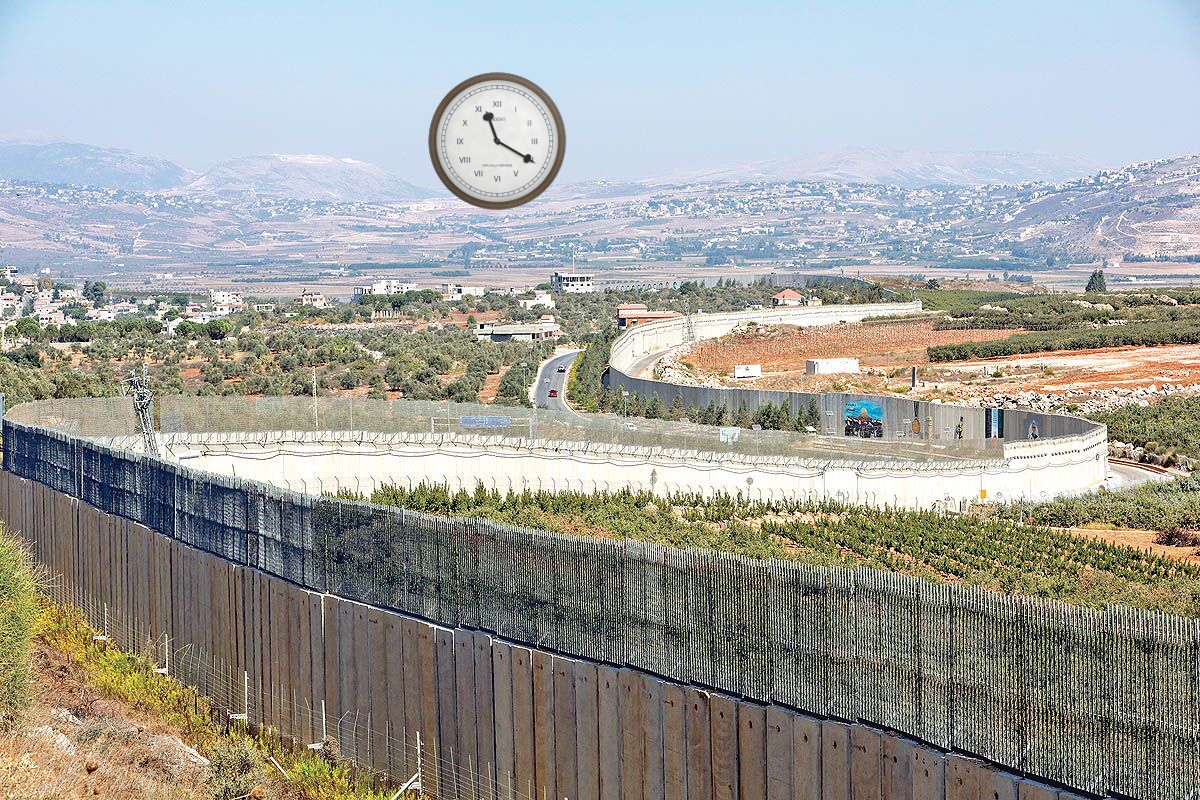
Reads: h=11 m=20
